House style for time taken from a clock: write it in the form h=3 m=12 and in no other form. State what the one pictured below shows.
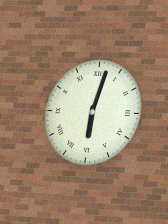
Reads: h=6 m=2
